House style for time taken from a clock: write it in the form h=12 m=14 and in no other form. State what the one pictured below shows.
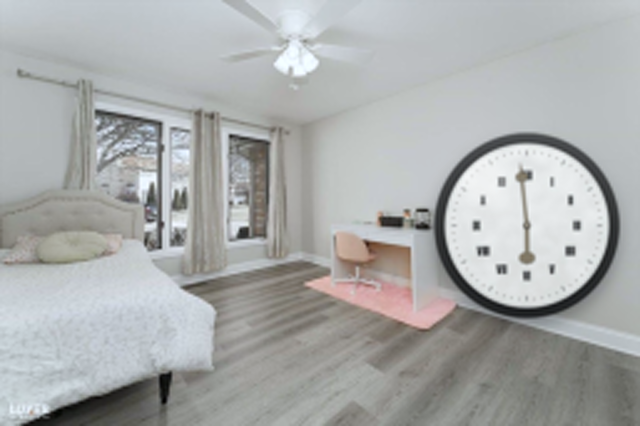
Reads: h=5 m=59
